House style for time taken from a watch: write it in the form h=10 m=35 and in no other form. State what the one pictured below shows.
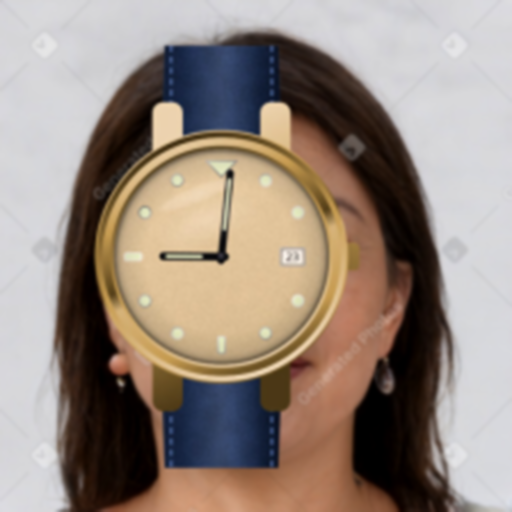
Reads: h=9 m=1
